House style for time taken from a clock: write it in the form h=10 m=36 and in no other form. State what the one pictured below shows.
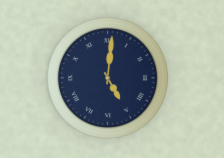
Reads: h=5 m=1
